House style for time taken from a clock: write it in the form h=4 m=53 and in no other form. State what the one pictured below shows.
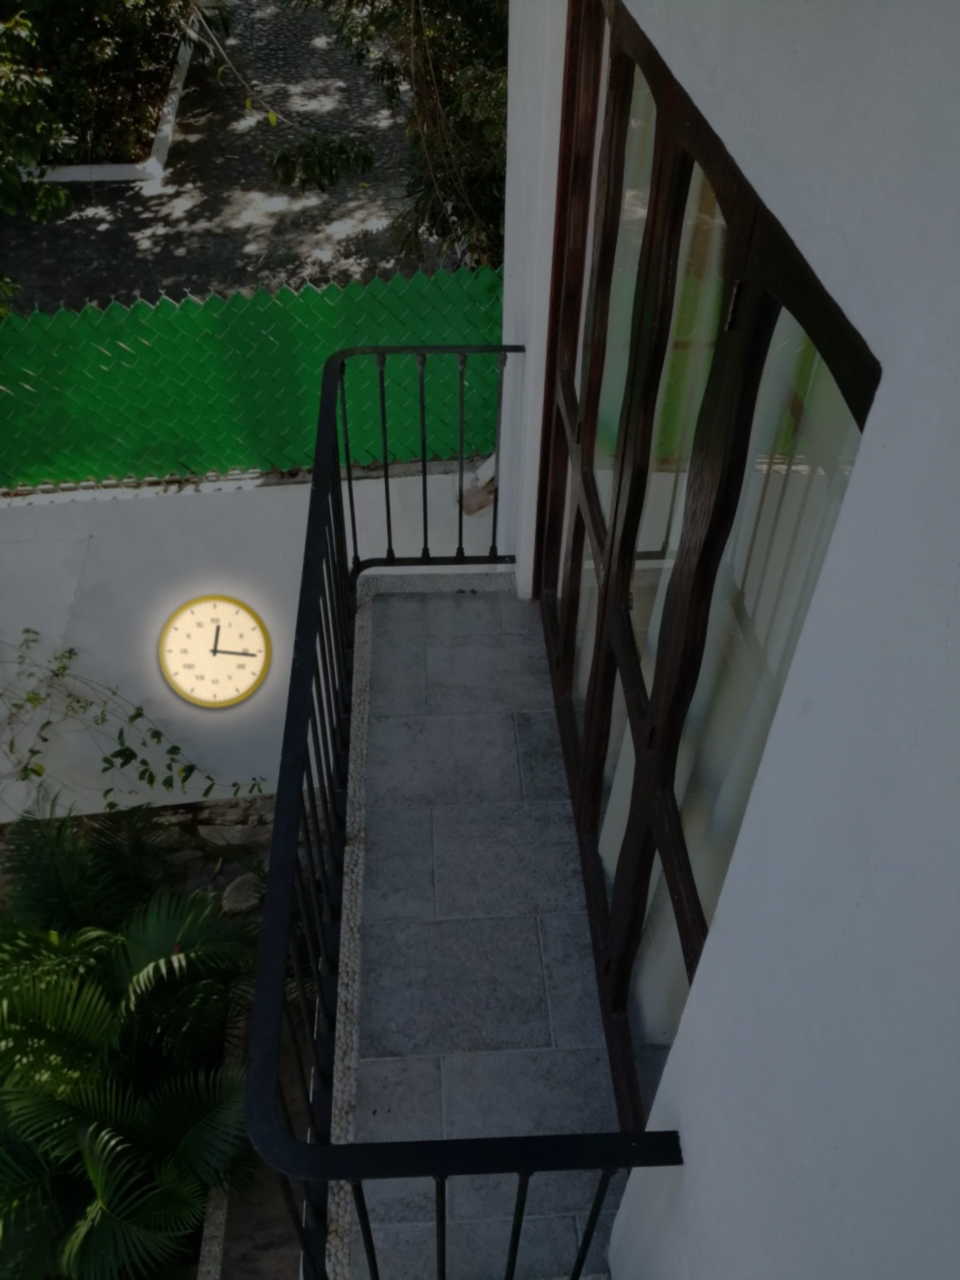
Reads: h=12 m=16
